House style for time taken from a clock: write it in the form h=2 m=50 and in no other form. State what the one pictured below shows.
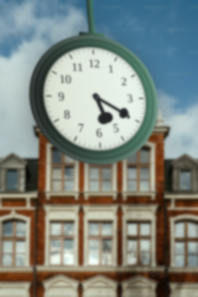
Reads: h=5 m=20
